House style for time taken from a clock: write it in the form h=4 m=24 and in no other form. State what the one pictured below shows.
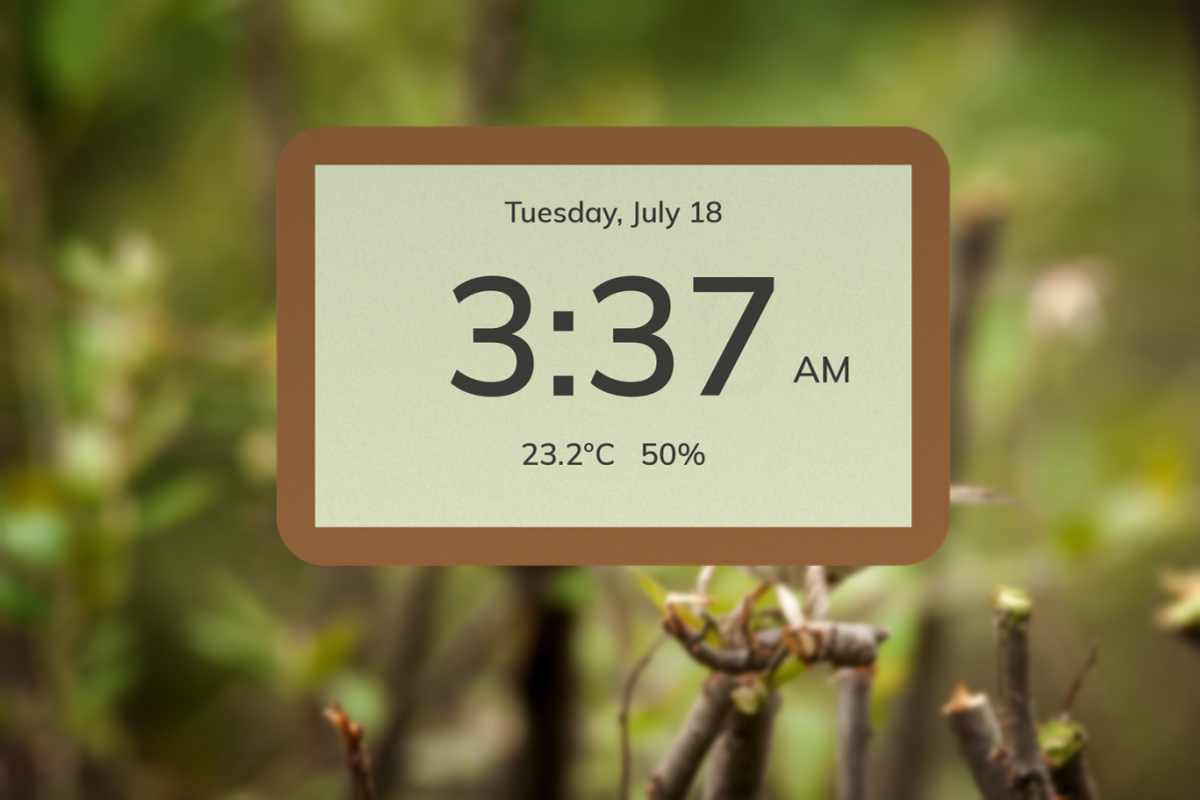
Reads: h=3 m=37
